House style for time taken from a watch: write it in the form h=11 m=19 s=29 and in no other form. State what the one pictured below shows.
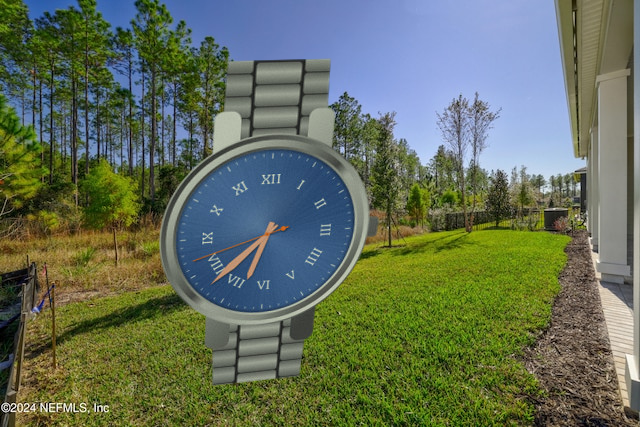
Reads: h=6 m=37 s=42
